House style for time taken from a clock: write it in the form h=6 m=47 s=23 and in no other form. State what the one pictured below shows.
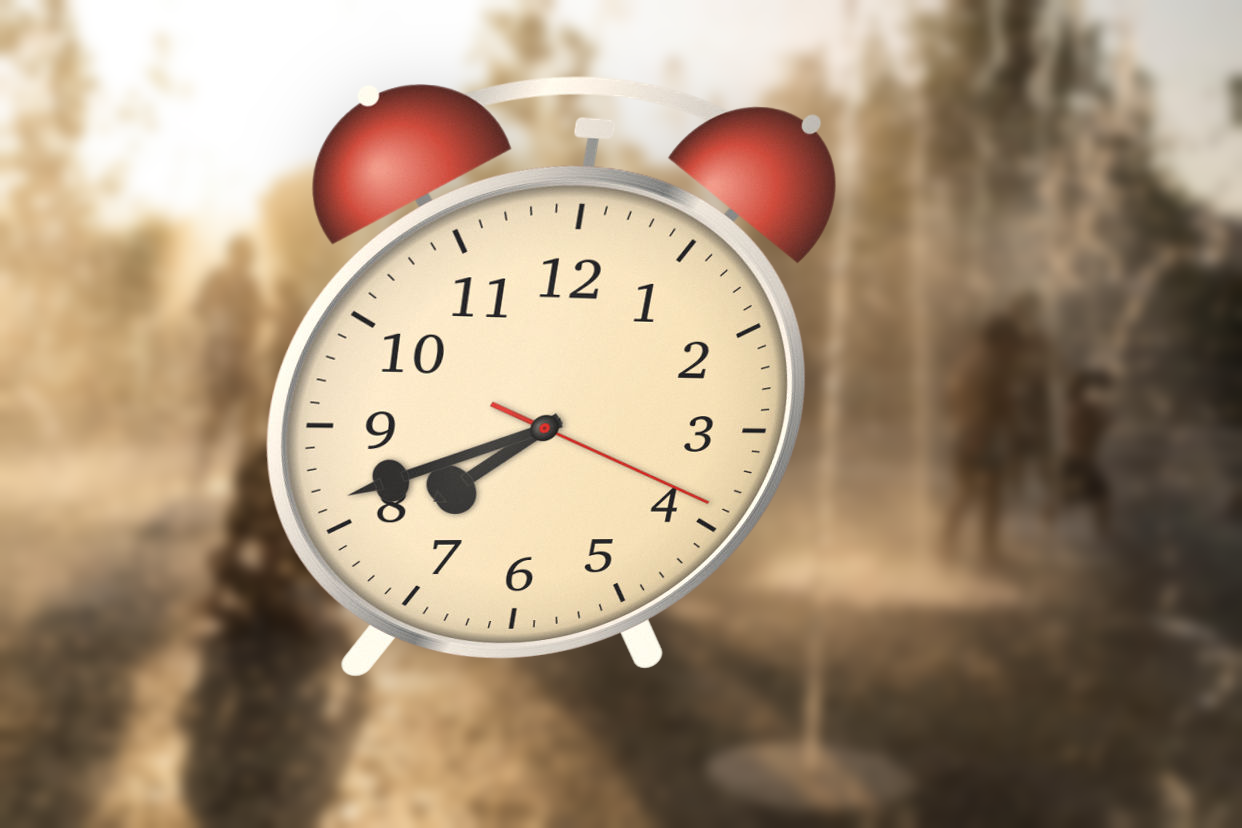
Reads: h=7 m=41 s=19
